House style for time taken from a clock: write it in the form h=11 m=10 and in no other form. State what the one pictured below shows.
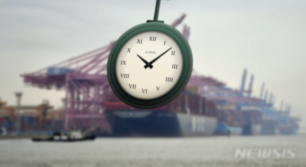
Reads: h=10 m=8
